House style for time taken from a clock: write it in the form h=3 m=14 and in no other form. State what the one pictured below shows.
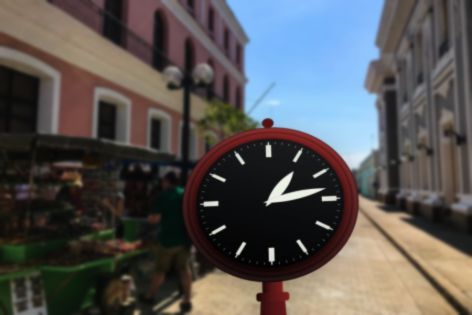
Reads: h=1 m=13
